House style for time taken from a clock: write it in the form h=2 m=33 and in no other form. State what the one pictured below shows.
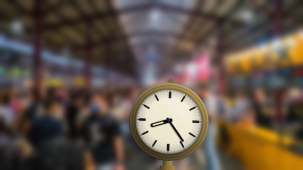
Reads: h=8 m=24
